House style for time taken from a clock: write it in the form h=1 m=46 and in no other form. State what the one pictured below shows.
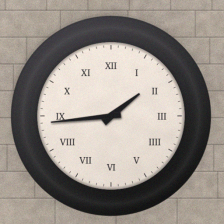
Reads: h=1 m=44
